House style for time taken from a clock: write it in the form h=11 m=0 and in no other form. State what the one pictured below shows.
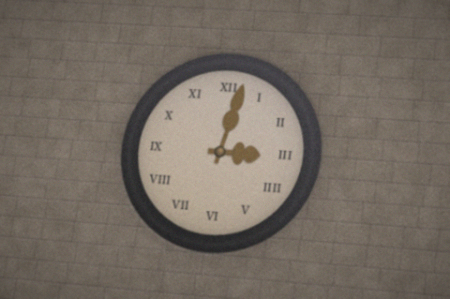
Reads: h=3 m=2
